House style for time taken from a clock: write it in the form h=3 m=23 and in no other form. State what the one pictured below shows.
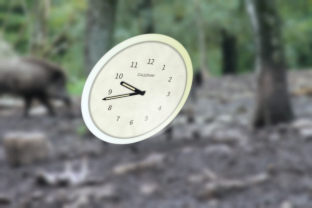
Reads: h=9 m=43
